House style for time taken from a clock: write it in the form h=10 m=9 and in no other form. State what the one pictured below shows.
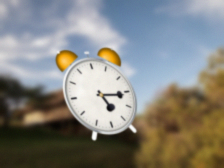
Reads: h=5 m=16
